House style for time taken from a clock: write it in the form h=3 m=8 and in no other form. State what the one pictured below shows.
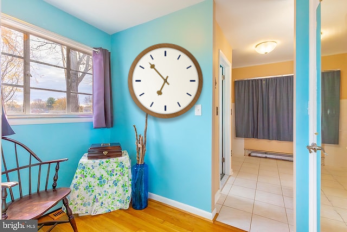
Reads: h=6 m=53
